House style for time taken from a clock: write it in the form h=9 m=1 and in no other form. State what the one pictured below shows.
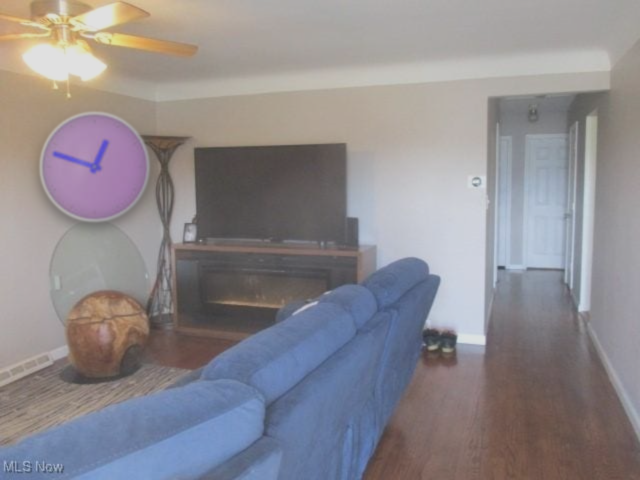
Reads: h=12 m=48
